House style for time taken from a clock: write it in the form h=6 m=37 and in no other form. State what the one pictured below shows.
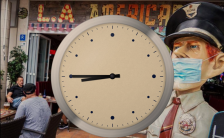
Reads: h=8 m=45
